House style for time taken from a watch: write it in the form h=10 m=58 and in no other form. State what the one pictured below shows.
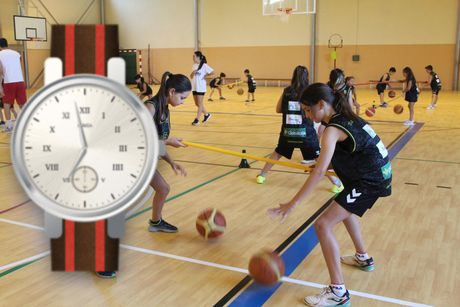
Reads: h=6 m=58
